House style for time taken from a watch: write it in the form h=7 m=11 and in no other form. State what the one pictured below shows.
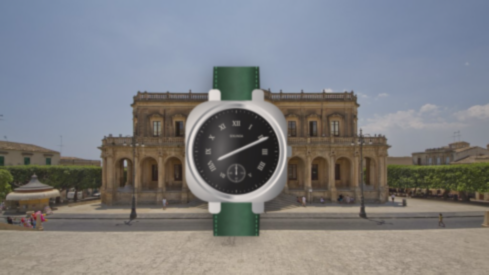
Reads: h=8 m=11
